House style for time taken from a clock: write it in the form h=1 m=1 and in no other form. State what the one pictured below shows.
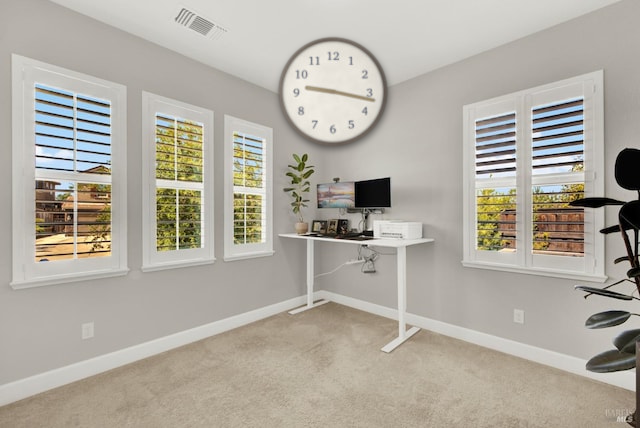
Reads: h=9 m=17
